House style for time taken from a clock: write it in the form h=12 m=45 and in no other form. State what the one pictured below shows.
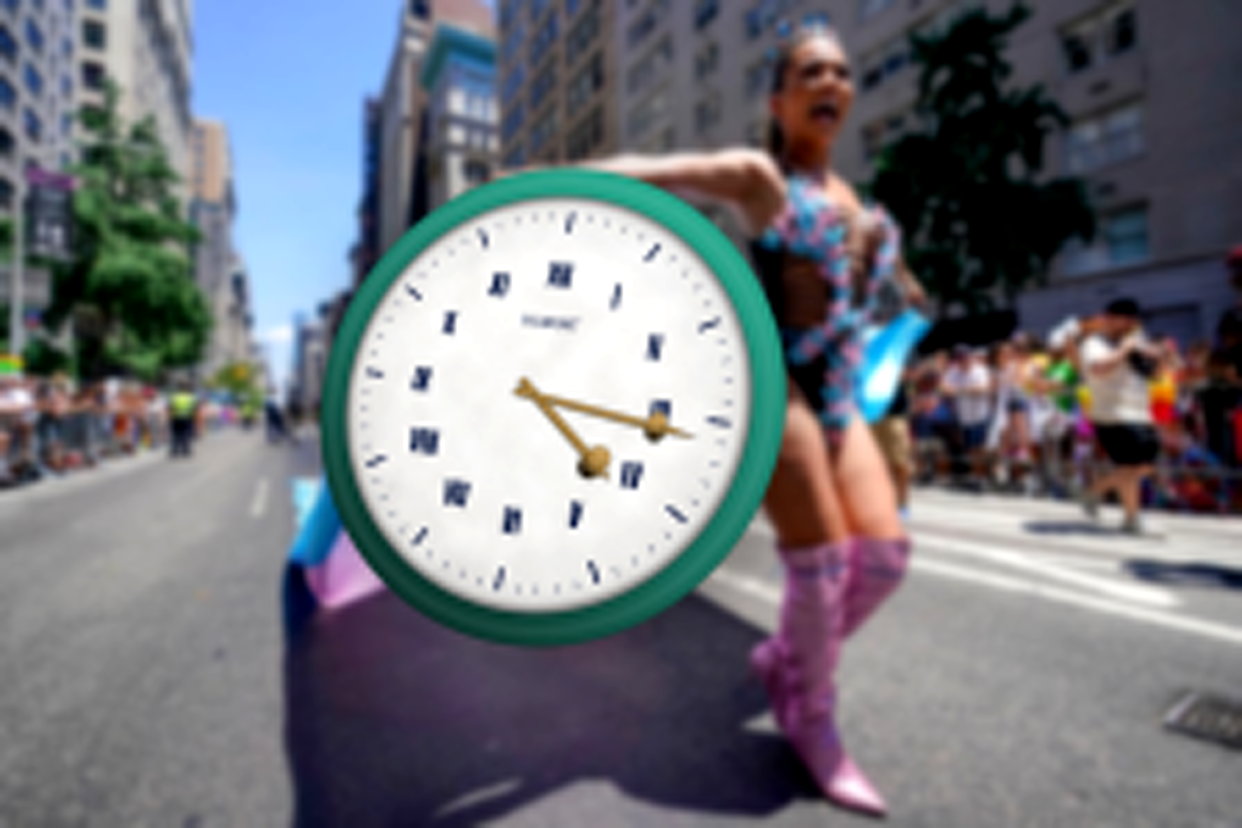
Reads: h=4 m=16
